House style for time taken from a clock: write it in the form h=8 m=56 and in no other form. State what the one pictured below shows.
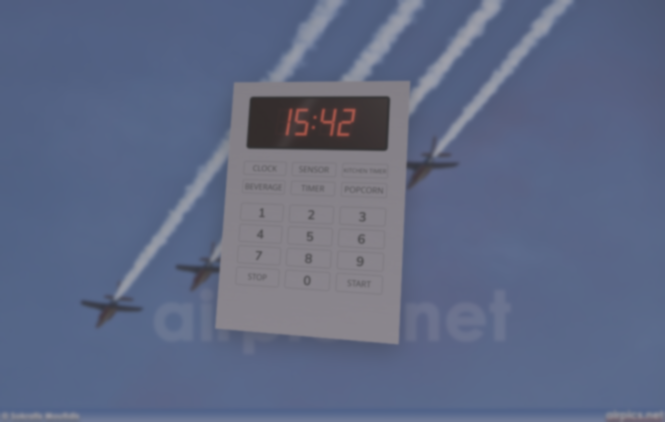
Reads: h=15 m=42
